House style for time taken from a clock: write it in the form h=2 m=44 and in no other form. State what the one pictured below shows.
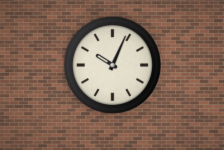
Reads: h=10 m=4
